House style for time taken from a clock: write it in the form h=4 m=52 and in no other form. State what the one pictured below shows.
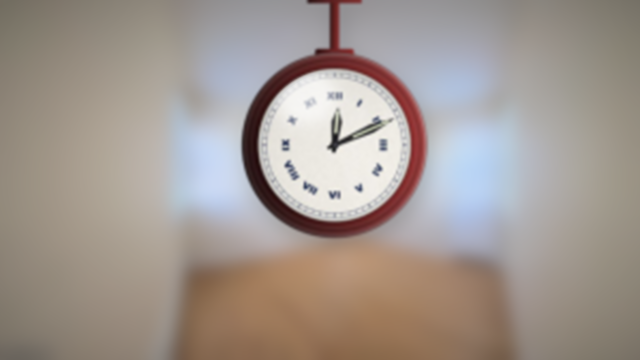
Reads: h=12 m=11
